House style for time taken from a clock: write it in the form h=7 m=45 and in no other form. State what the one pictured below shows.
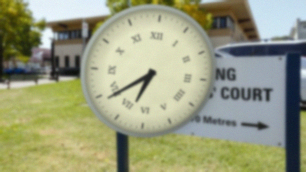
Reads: h=6 m=39
